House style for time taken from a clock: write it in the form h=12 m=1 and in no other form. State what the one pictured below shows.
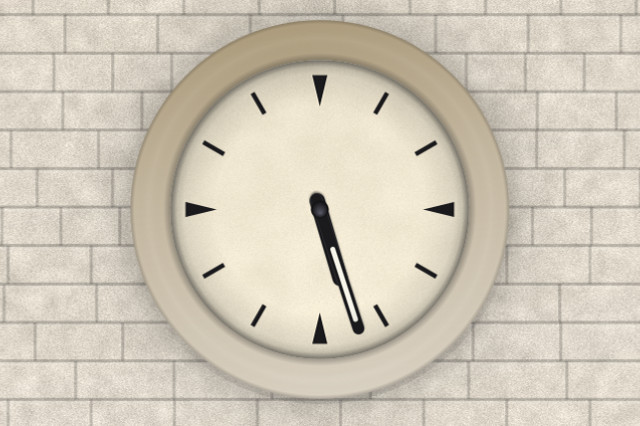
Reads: h=5 m=27
